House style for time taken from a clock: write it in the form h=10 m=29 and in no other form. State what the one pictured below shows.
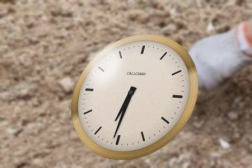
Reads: h=6 m=31
